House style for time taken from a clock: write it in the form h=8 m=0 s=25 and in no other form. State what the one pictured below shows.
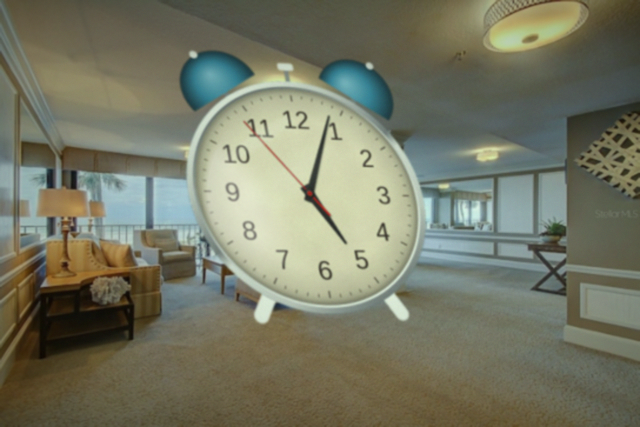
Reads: h=5 m=3 s=54
